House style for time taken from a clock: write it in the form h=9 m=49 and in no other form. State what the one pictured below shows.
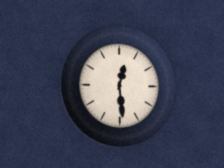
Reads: h=12 m=29
